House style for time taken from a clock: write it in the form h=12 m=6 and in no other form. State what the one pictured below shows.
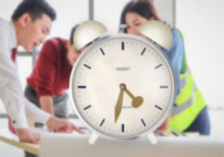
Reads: h=4 m=32
